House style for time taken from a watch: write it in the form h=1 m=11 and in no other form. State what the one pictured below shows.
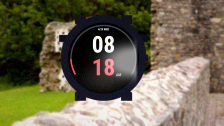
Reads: h=8 m=18
